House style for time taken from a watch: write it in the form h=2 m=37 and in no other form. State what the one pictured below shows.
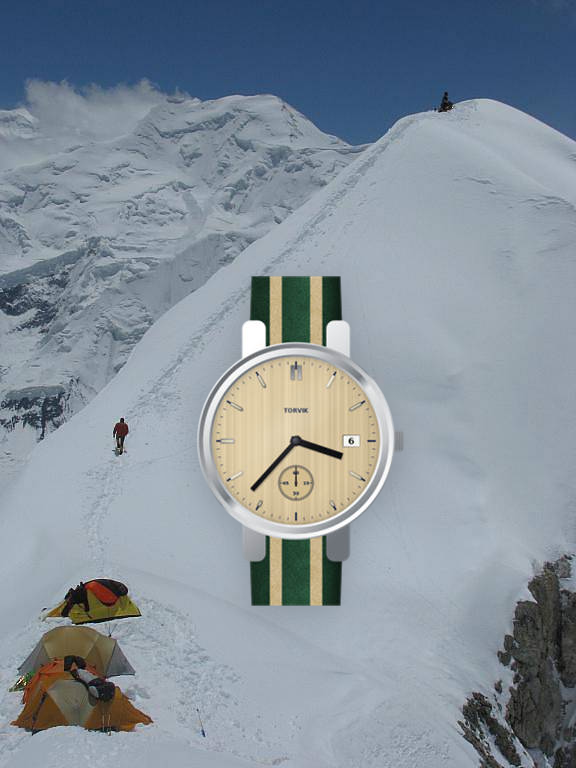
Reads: h=3 m=37
